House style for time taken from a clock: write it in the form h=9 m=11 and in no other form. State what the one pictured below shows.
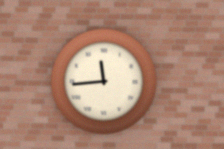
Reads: h=11 m=44
